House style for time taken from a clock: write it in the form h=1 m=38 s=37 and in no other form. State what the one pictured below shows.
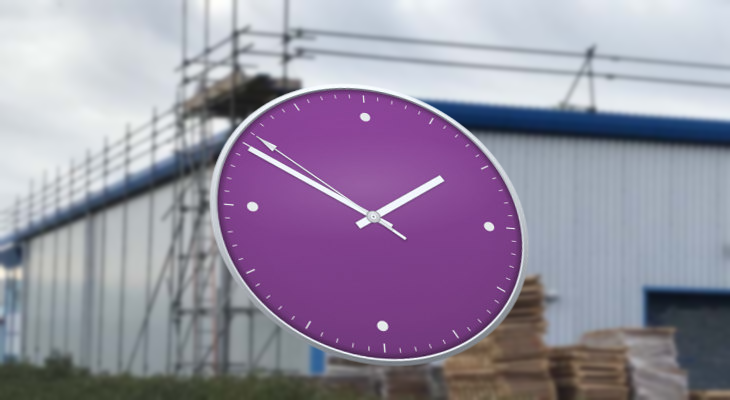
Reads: h=1 m=49 s=51
